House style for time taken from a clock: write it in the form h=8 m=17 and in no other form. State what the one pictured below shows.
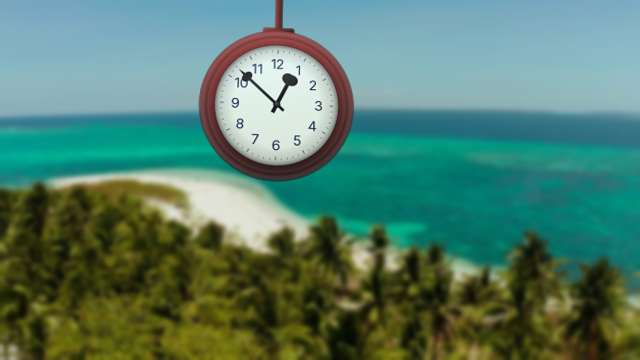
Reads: h=12 m=52
